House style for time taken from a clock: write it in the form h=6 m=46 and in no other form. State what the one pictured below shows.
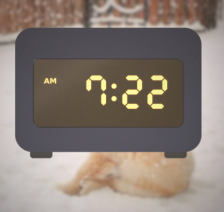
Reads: h=7 m=22
